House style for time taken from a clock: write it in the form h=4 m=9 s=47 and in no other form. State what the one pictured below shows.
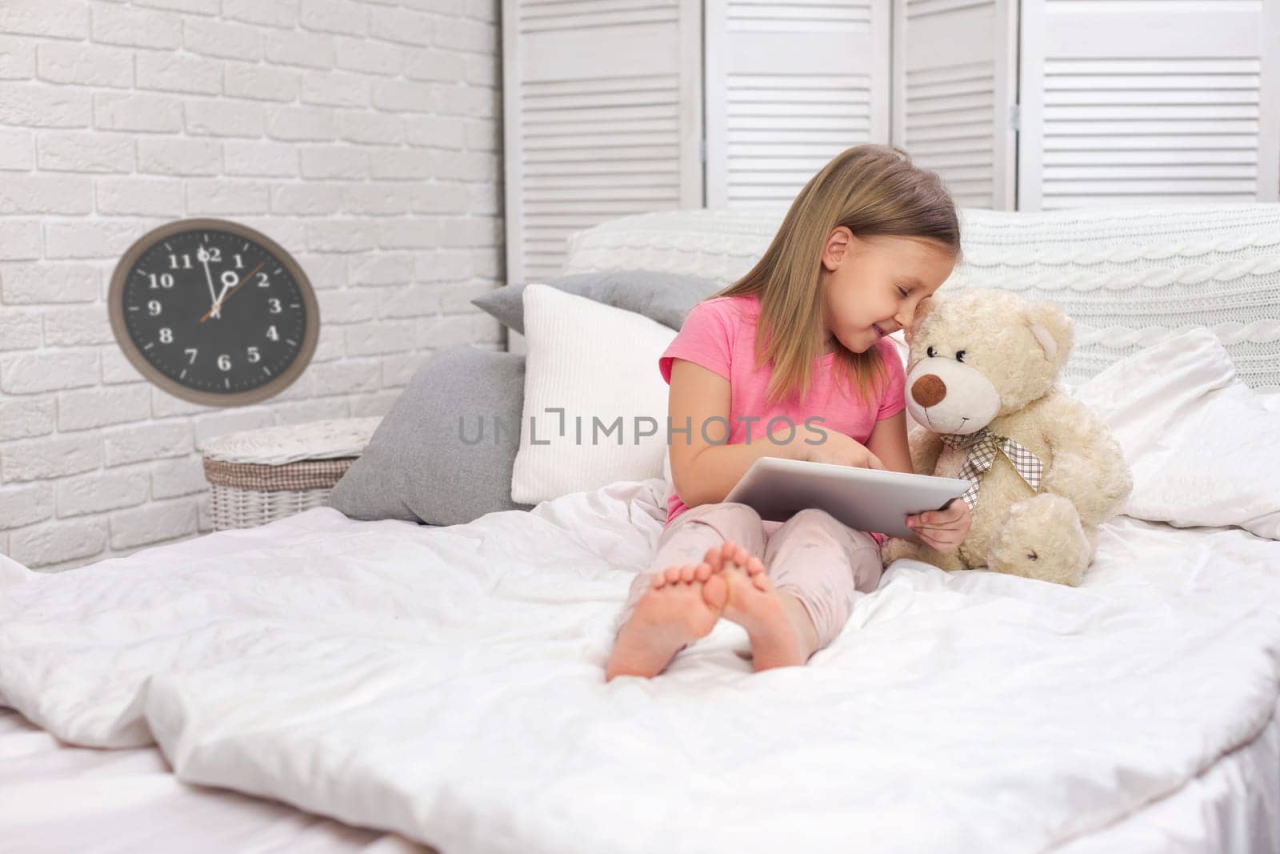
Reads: h=12 m=59 s=8
